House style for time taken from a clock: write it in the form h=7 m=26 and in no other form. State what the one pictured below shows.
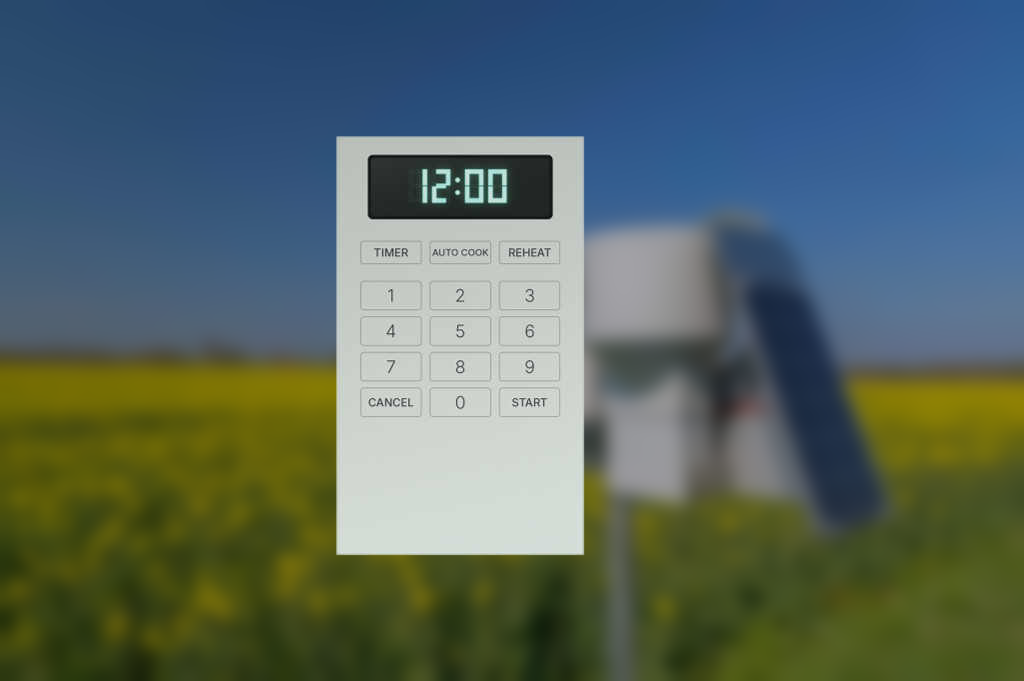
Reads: h=12 m=0
